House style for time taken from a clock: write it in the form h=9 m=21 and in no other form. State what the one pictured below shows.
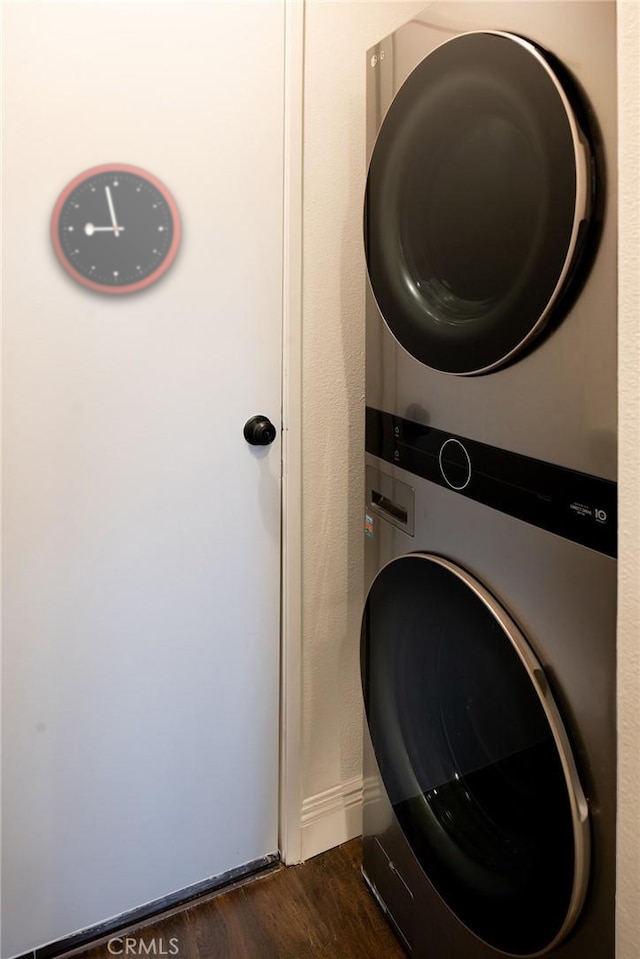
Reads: h=8 m=58
